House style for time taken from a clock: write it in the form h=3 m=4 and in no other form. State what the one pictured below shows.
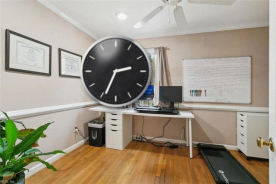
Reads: h=2 m=34
